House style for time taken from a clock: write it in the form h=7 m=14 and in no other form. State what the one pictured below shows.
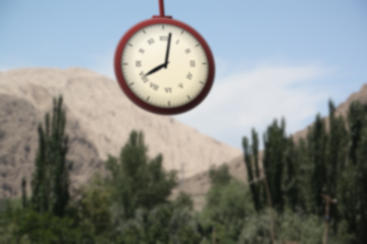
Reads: h=8 m=2
